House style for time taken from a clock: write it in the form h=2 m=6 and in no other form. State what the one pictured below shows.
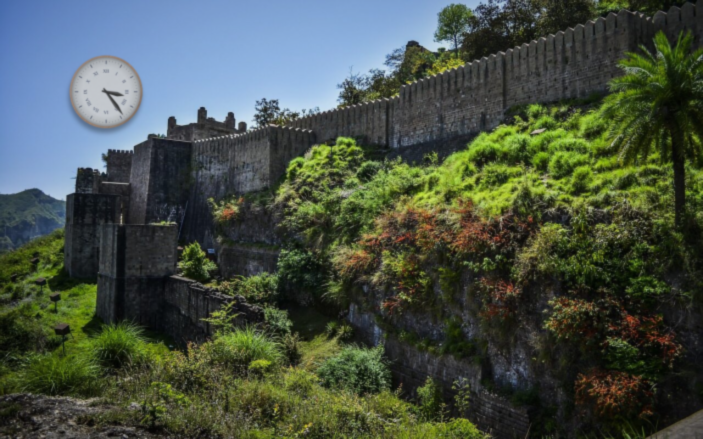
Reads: h=3 m=24
